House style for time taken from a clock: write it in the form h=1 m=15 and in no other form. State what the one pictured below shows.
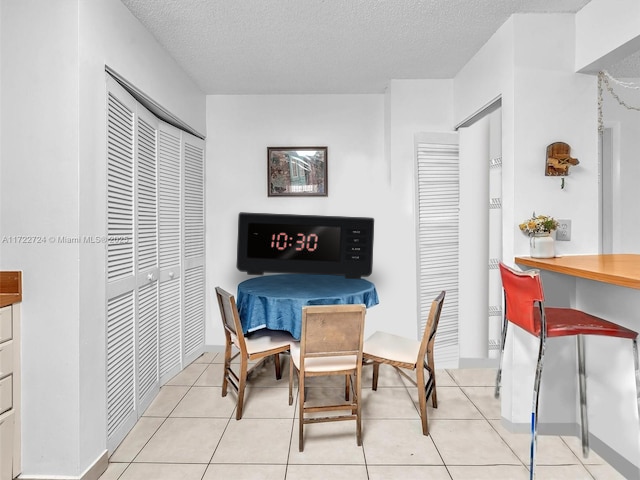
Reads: h=10 m=30
